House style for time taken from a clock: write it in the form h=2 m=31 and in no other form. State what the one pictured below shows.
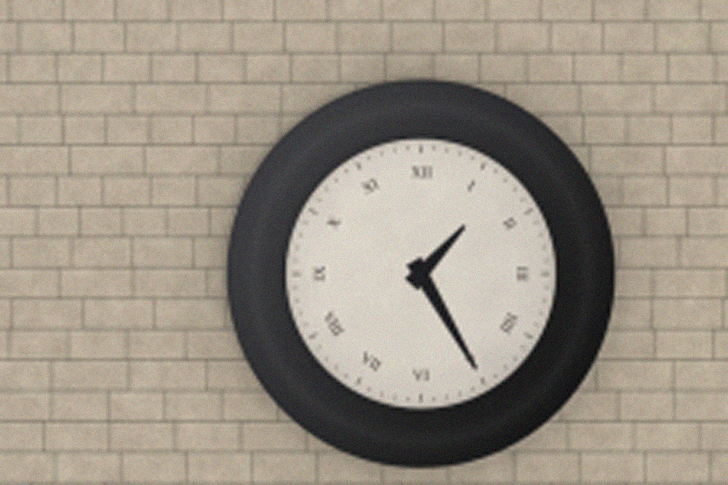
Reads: h=1 m=25
